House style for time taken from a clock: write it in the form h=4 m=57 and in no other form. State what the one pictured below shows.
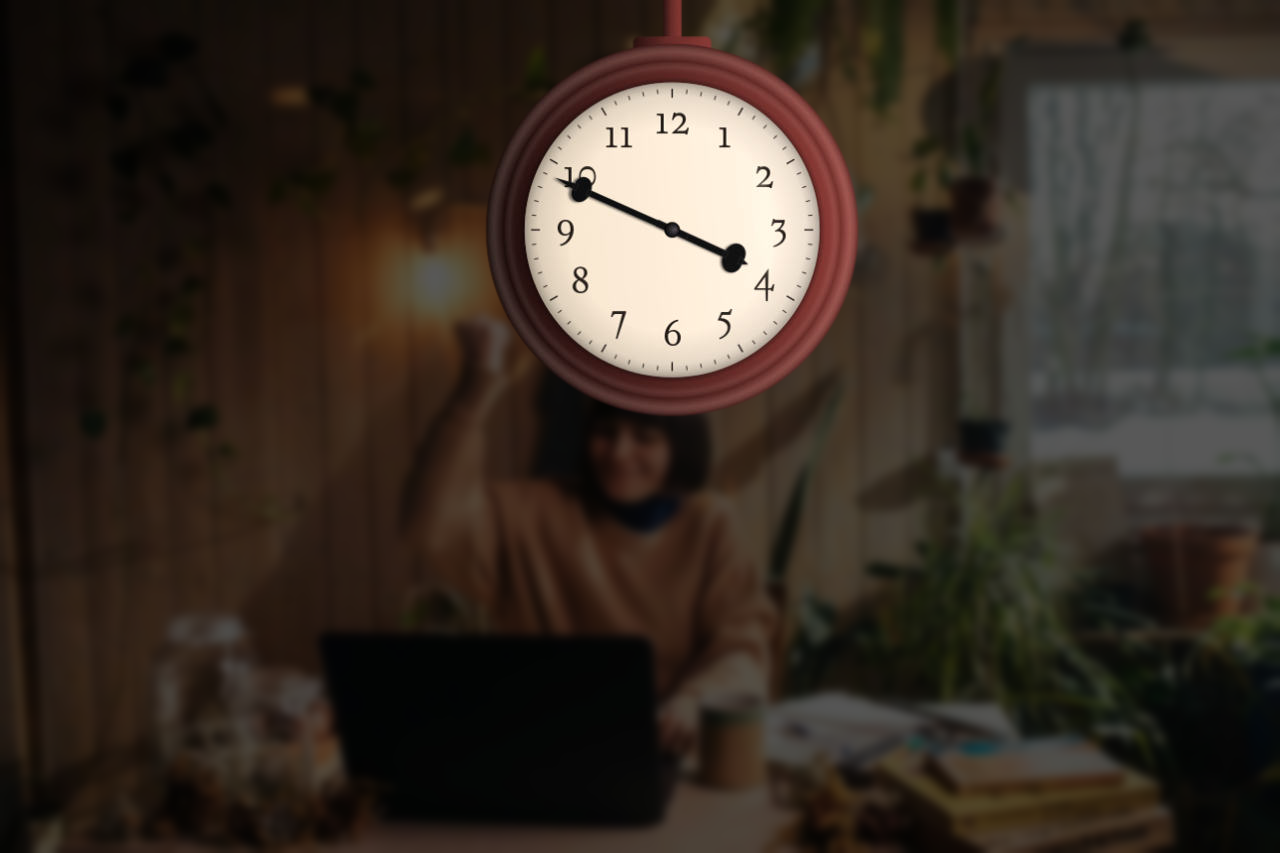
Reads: h=3 m=49
